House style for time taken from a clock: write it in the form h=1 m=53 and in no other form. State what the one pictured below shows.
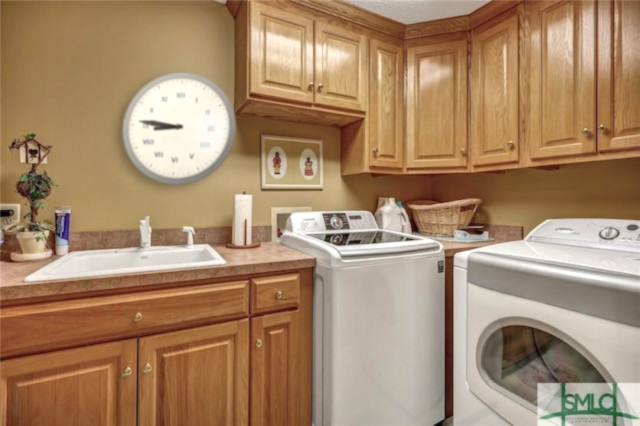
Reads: h=8 m=46
